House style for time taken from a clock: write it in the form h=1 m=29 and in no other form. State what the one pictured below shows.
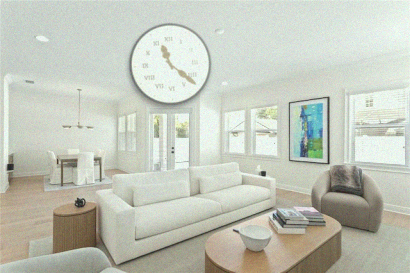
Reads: h=11 m=22
